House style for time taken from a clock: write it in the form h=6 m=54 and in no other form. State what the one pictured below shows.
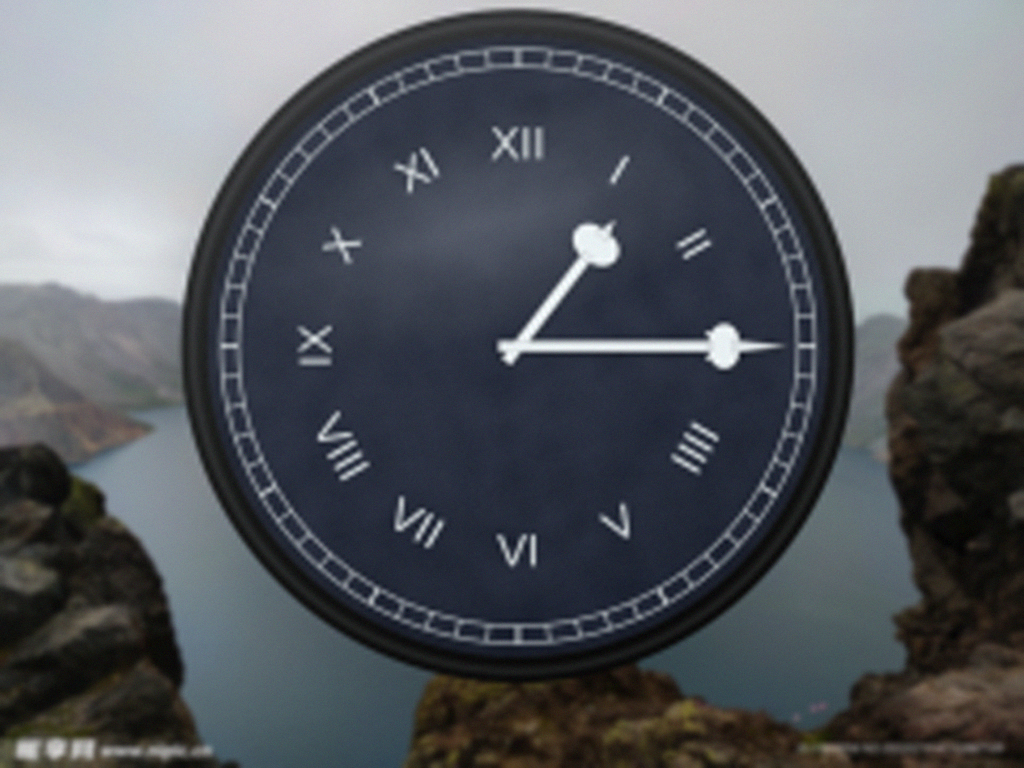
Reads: h=1 m=15
